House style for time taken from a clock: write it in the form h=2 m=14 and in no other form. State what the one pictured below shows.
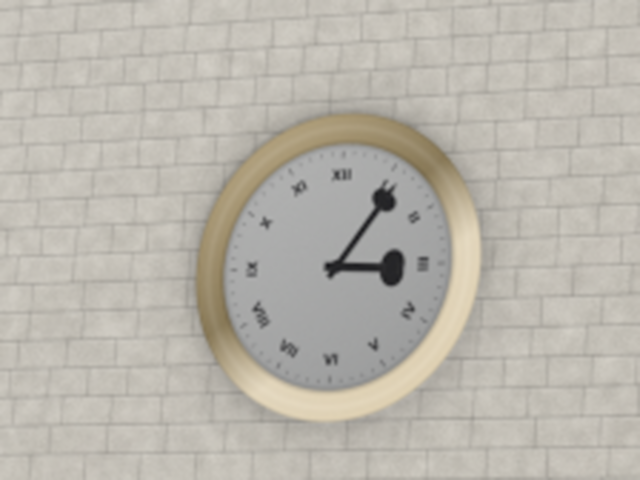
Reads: h=3 m=6
